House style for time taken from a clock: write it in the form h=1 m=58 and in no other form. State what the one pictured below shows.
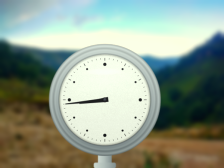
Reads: h=8 m=44
